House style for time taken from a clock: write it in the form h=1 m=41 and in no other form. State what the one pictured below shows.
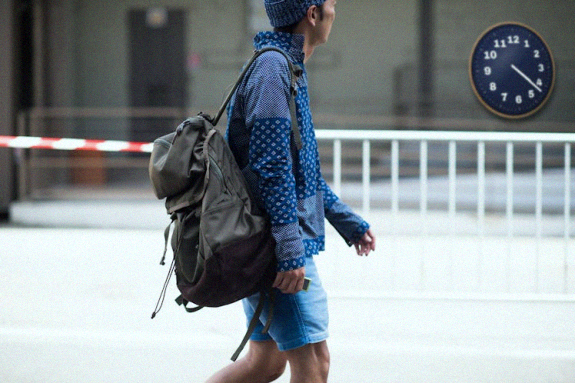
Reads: h=4 m=22
